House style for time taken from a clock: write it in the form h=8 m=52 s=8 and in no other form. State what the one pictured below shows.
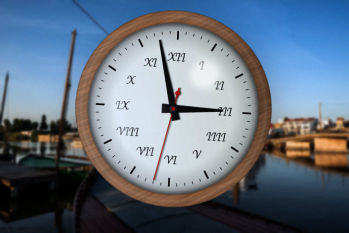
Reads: h=2 m=57 s=32
